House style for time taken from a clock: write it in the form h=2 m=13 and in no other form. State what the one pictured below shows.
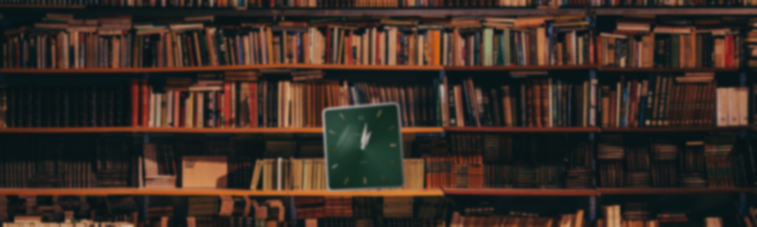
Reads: h=1 m=2
